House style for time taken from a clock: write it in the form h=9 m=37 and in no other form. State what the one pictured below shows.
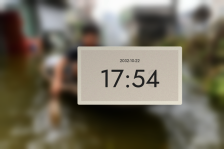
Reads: h=17 m=54
